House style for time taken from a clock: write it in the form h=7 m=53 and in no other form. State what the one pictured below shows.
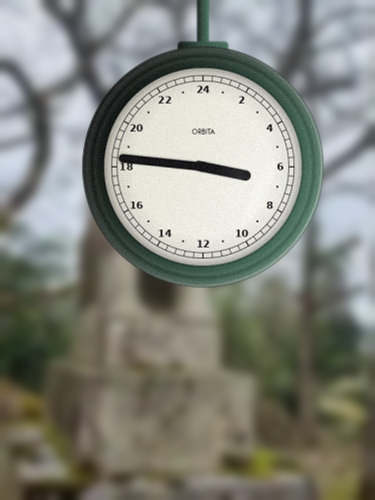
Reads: h=6 m=46
